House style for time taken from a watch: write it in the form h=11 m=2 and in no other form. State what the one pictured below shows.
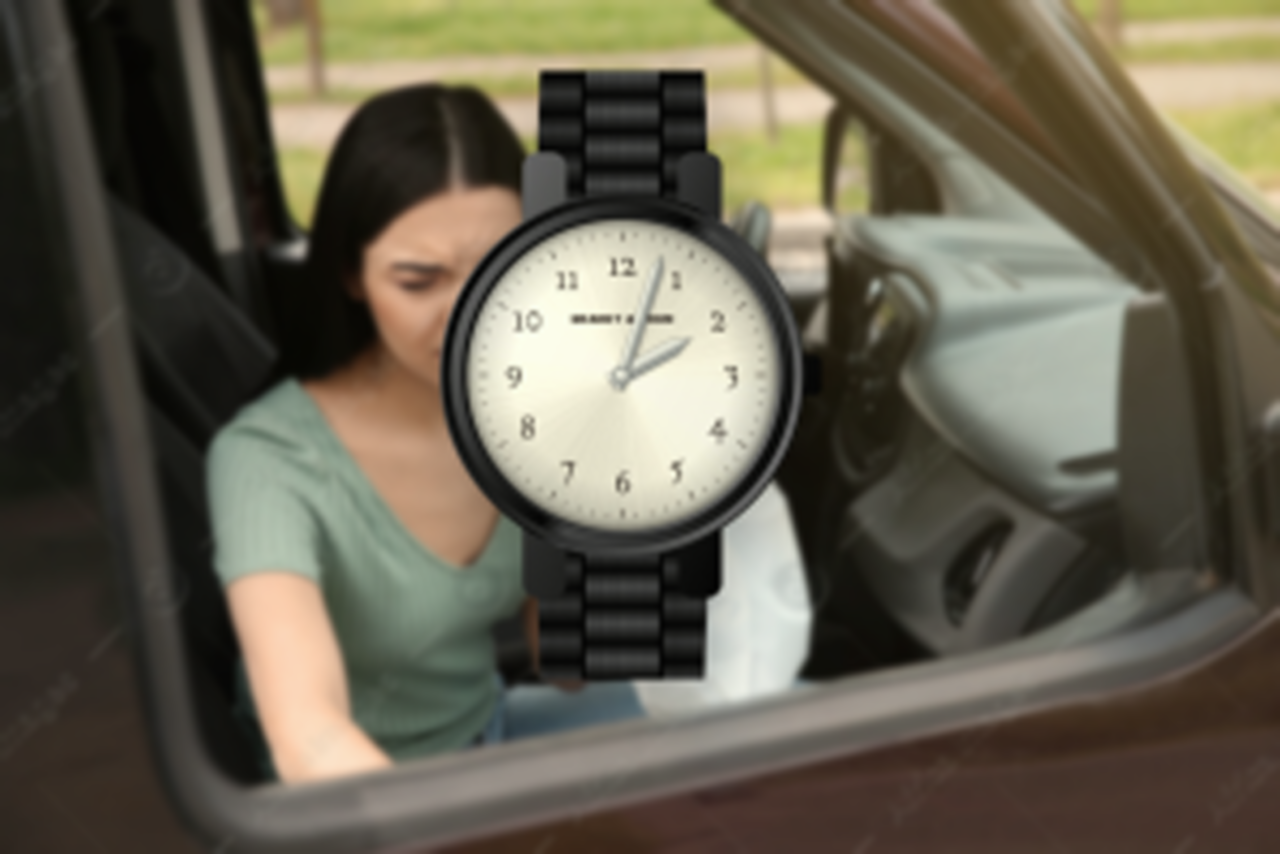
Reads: h=2 m=3
